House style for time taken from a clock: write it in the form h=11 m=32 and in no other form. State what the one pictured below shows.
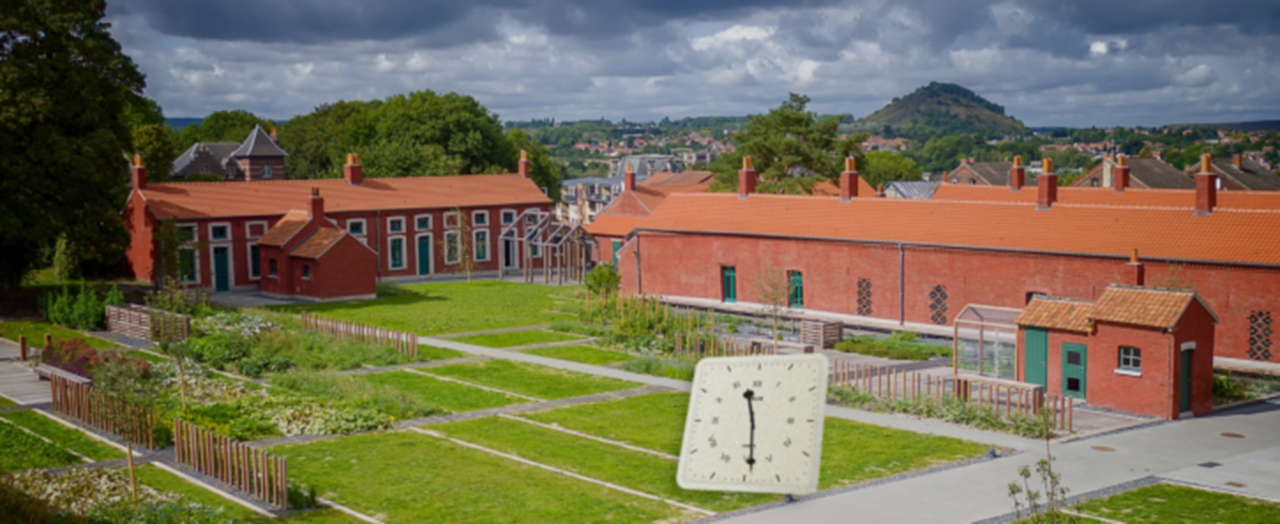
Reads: h=11 m=29
